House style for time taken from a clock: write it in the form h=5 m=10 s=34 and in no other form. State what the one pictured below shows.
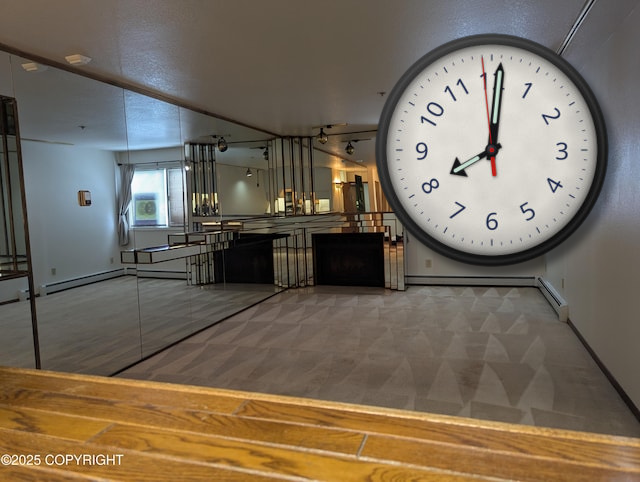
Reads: h=8 m=0 s=59
